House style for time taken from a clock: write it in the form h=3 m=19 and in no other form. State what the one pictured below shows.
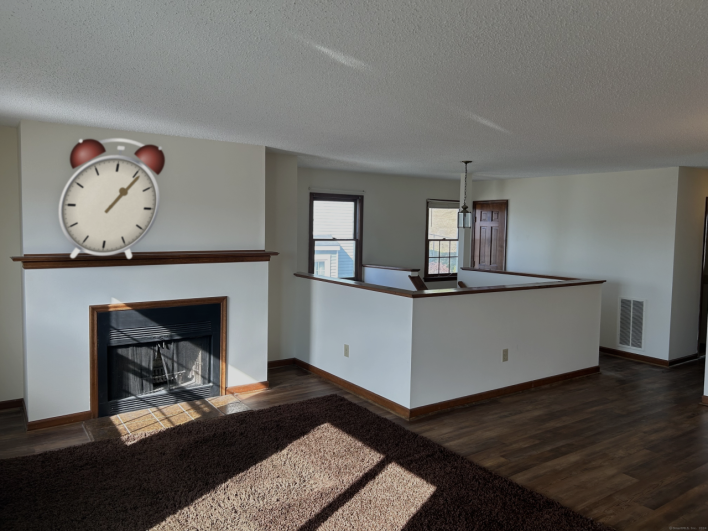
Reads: h=1 m=6
